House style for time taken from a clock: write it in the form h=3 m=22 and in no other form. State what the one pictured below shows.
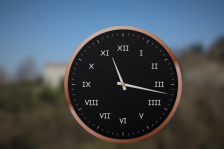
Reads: h=11 m=17
